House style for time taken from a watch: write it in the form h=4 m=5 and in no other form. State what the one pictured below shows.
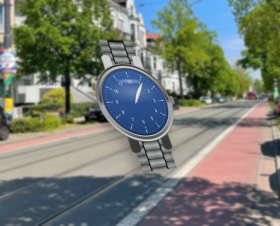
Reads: h=1 m=6
